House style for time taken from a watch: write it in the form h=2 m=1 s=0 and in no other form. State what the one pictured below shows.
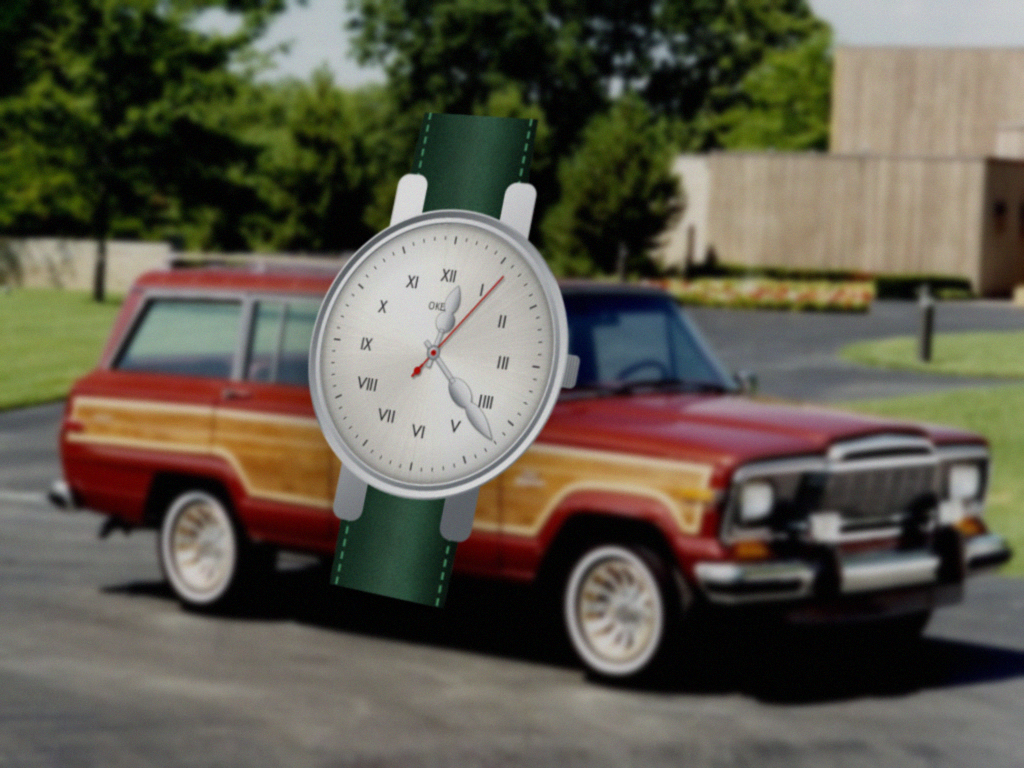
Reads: h=12 m=22 s=6
